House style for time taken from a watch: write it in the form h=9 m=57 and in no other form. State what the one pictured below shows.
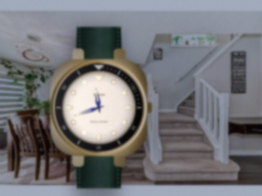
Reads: h=11 m=42
